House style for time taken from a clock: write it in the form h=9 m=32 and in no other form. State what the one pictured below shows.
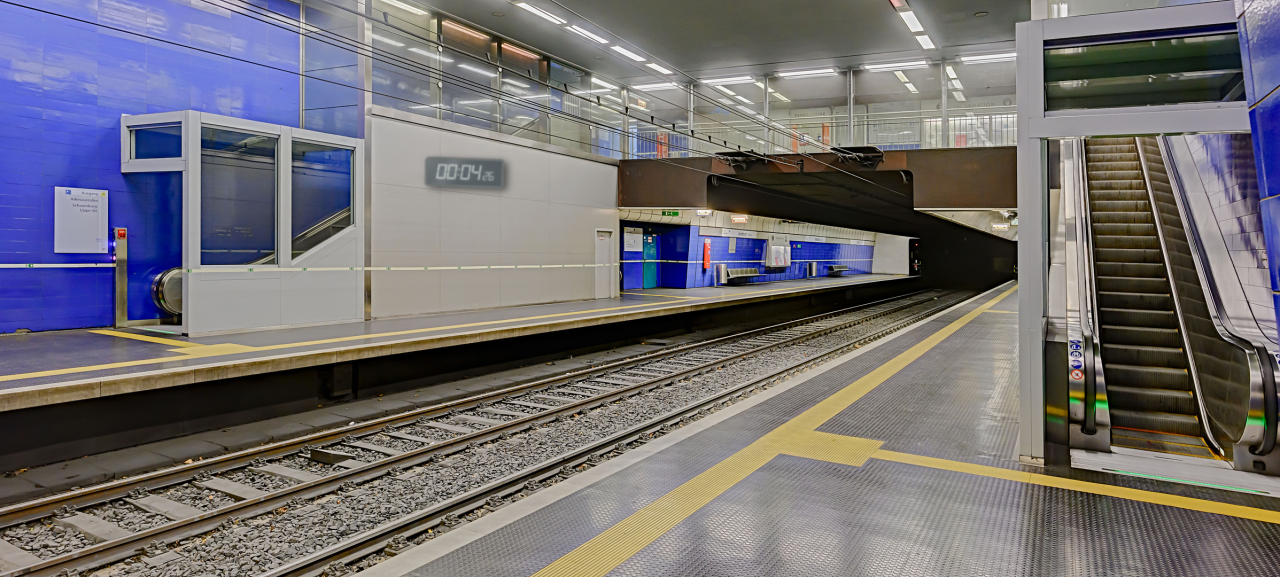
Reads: h=0 m=4
